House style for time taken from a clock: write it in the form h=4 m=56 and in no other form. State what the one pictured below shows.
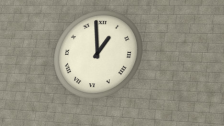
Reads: h=12 m=58
